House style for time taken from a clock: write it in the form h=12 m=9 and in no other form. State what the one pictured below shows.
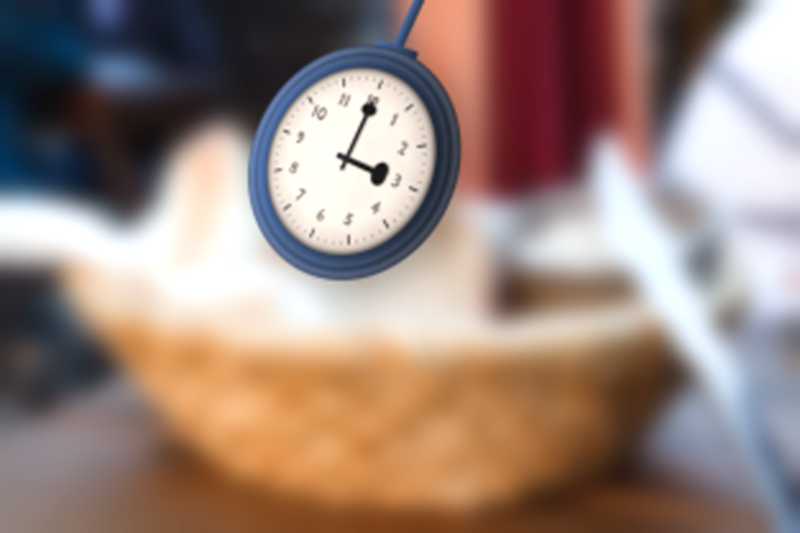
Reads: h=3 m=0
